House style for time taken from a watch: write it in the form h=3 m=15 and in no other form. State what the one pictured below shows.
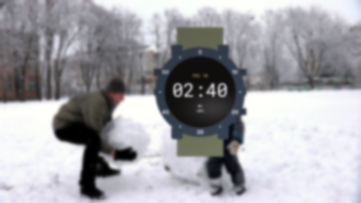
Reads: h=2 m=40
